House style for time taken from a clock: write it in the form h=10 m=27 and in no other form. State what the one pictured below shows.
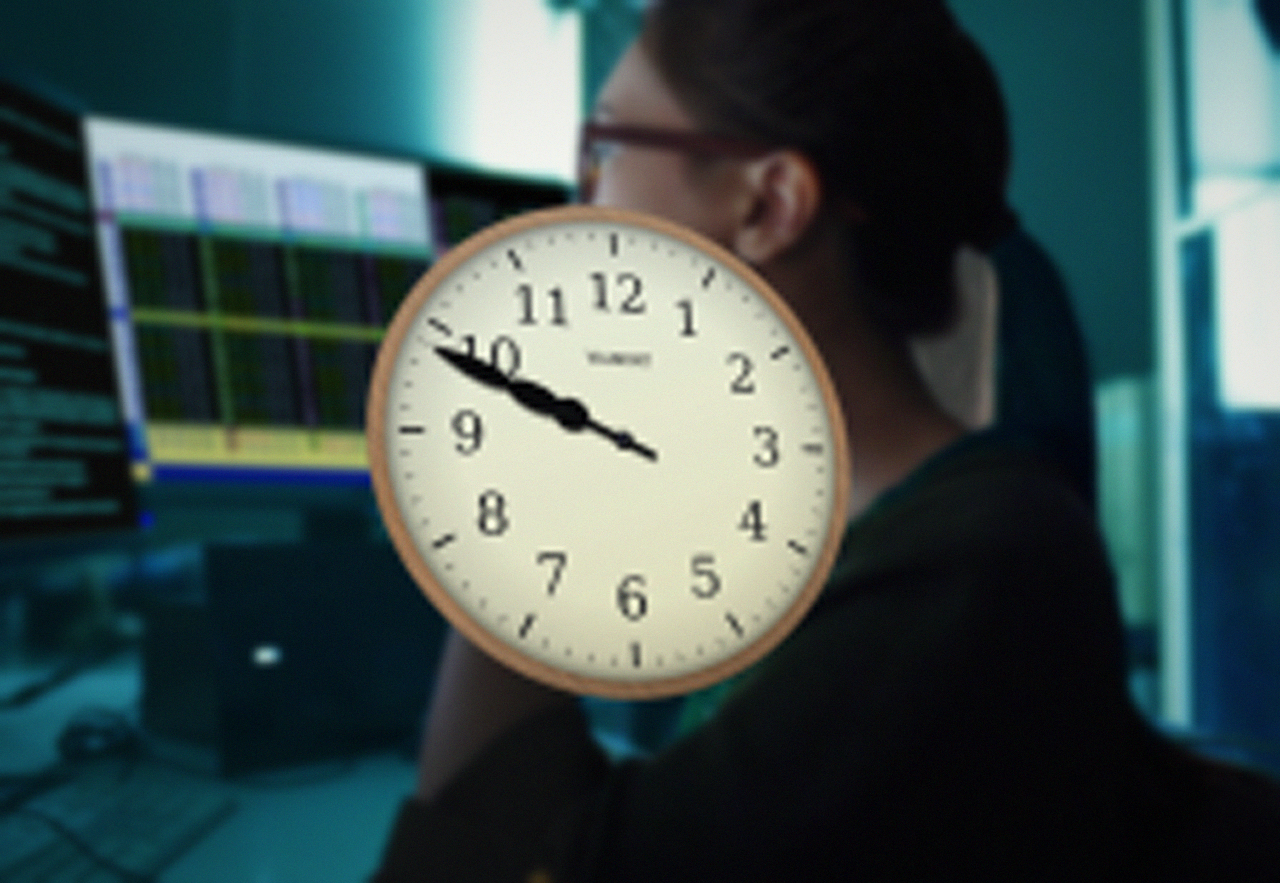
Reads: h=9 m=49
